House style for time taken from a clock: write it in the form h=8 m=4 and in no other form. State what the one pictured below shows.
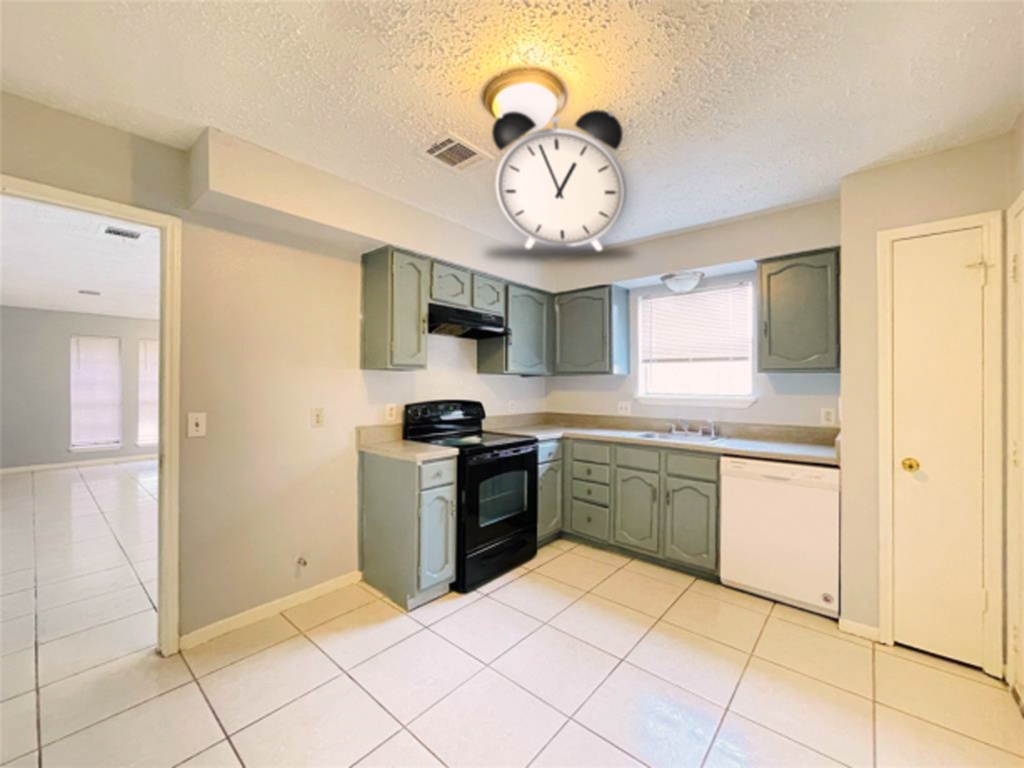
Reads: h=12 m=57
